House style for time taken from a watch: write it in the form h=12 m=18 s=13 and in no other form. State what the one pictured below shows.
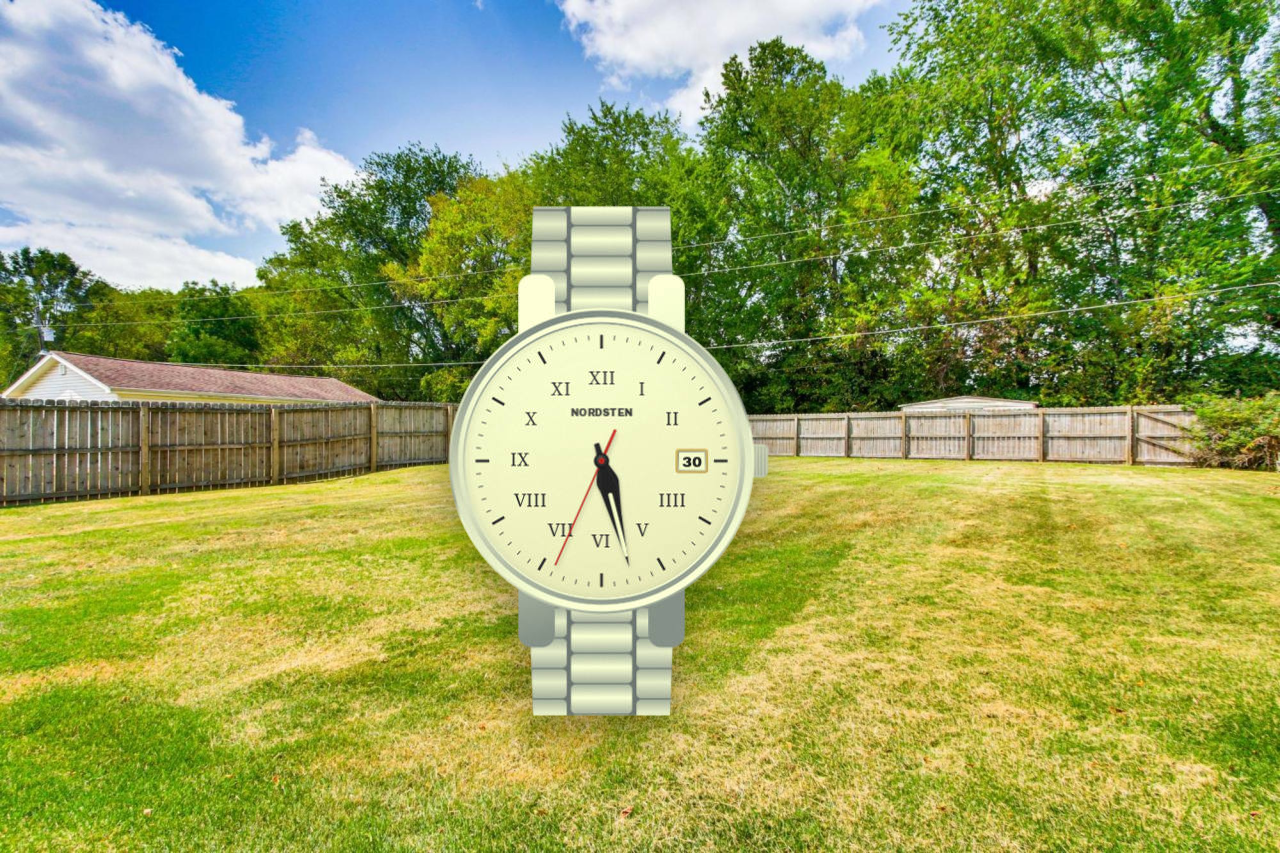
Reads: h=5 m=27 s=34
